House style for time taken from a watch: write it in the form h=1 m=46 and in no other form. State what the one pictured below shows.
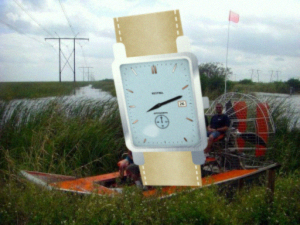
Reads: h=8 m=12
